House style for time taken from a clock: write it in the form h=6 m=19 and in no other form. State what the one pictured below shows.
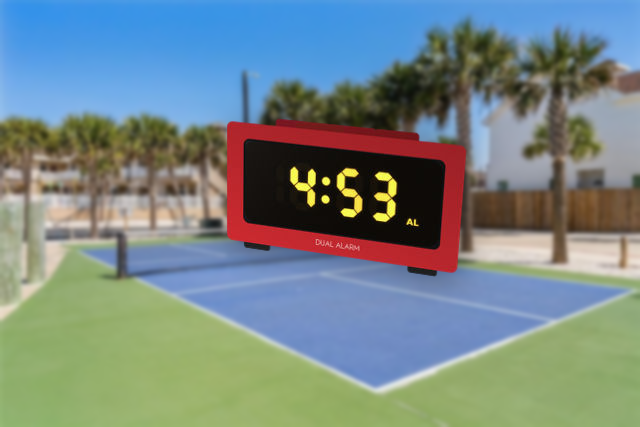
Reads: h=4 m=53
